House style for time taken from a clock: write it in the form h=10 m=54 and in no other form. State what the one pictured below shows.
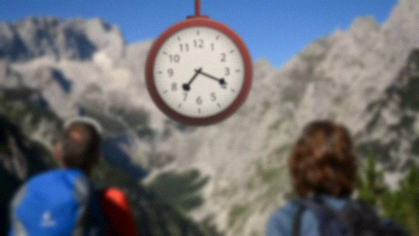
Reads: h=7 m=19
